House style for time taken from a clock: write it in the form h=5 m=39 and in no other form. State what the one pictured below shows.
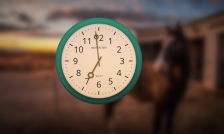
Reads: h=6 m=59
